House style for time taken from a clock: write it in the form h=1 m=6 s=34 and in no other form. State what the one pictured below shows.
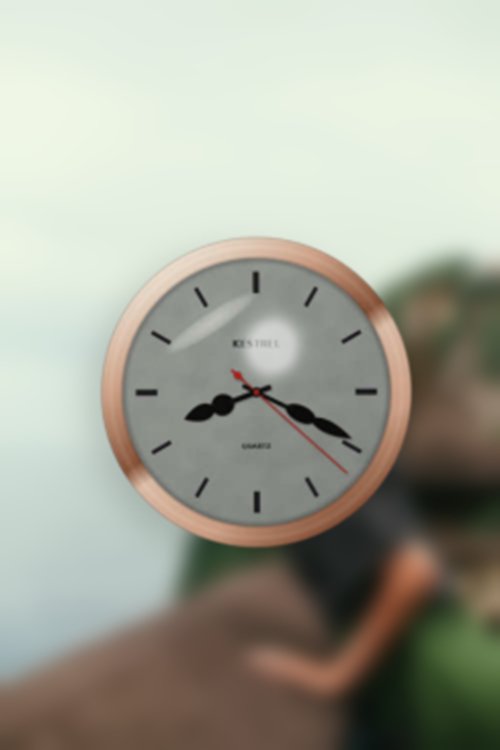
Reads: h=8 m=19 s=22
